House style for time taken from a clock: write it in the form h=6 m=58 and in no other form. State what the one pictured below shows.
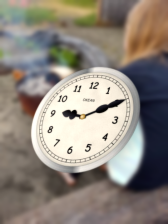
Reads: h=9 m=10
